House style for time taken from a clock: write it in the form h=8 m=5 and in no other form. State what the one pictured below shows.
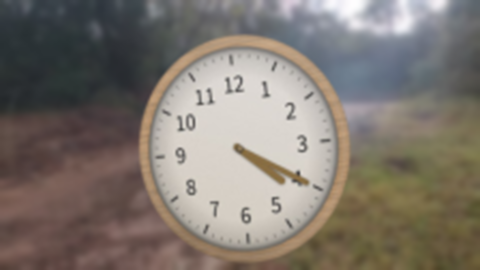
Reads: h=4 m=20
